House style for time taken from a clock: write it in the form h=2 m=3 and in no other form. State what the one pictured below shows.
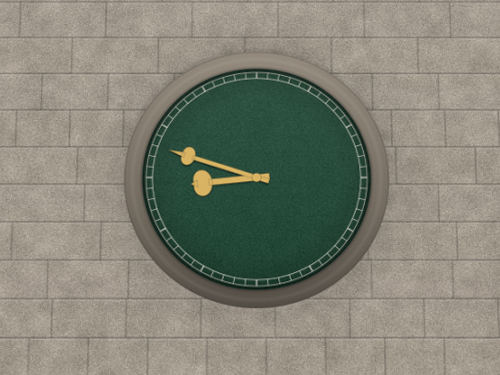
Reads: h=8 m=48
